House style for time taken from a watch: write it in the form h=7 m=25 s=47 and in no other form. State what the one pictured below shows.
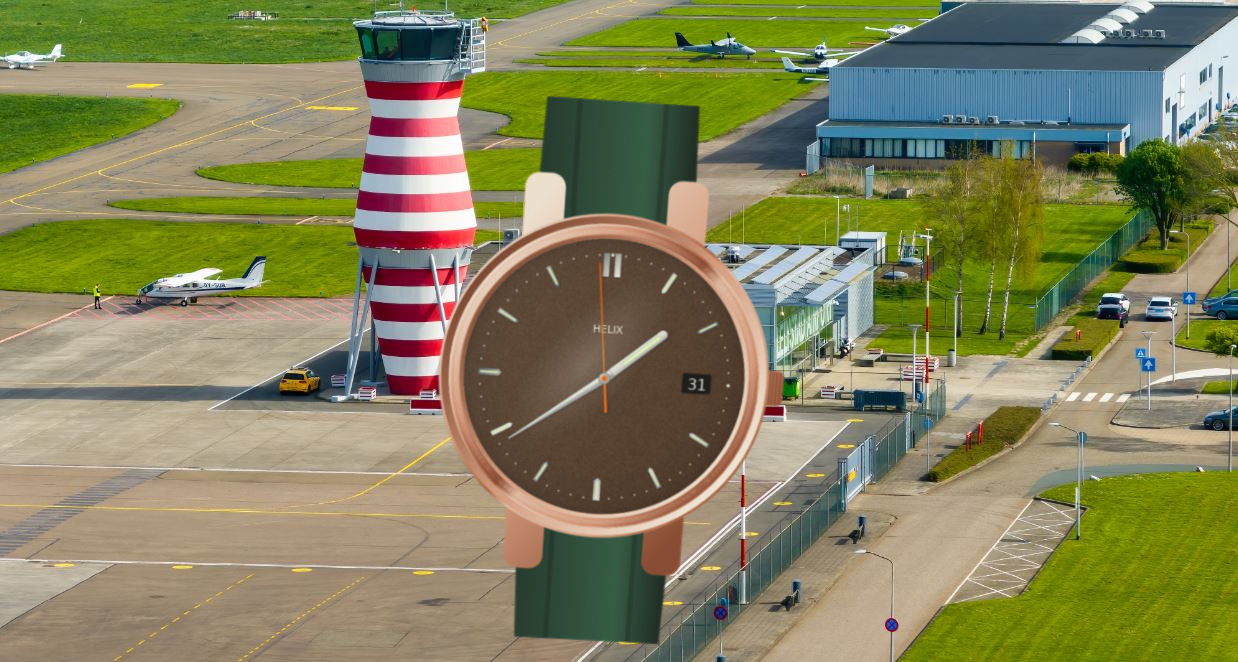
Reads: h=1 m=38 s=59
